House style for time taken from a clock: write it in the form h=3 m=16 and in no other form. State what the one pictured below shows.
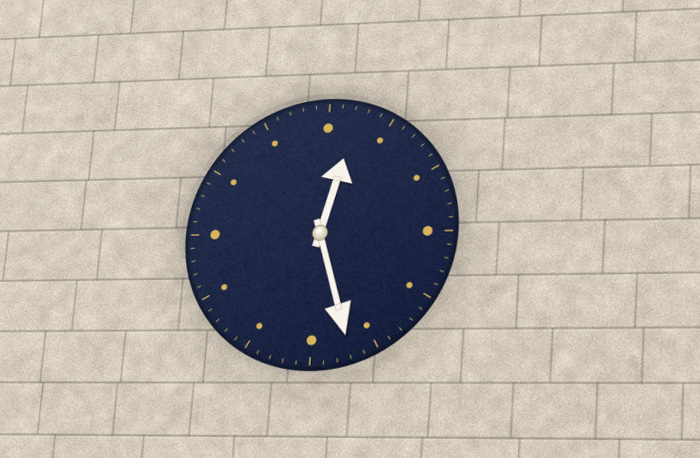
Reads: h=12 m=27
